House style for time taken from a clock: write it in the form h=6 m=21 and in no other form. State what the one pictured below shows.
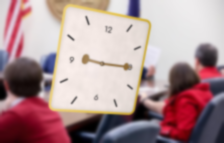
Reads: h=9 m=15
